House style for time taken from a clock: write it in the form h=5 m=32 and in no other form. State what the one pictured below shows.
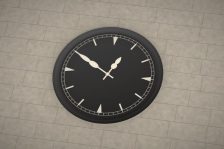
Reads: h=12 m=50
